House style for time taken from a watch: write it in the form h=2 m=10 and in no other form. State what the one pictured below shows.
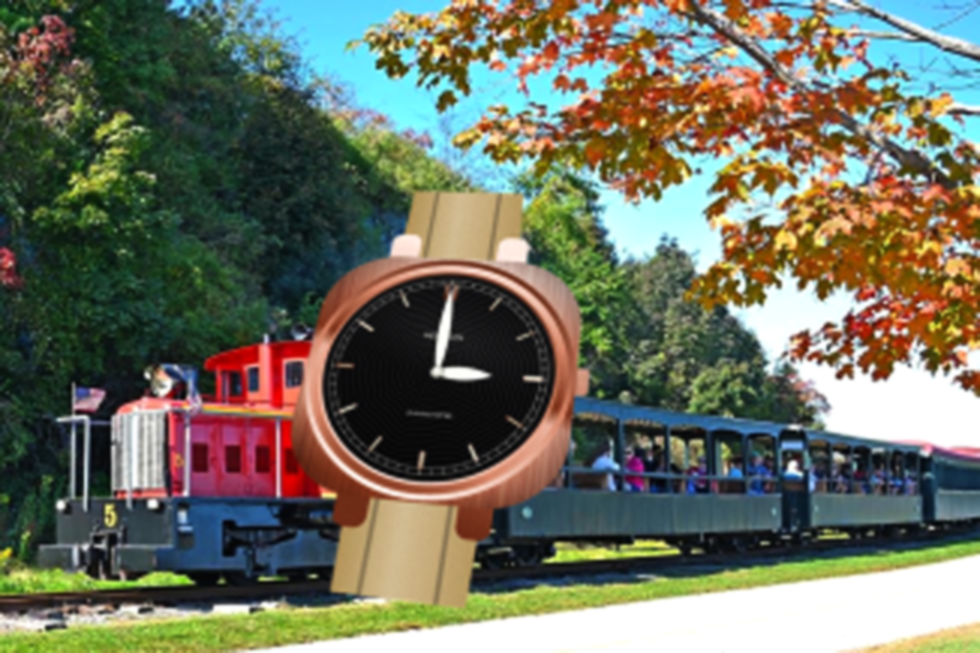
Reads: h=3 m=0
